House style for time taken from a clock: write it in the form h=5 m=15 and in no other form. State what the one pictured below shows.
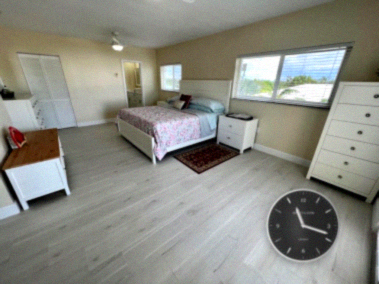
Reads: h=11 m=18
